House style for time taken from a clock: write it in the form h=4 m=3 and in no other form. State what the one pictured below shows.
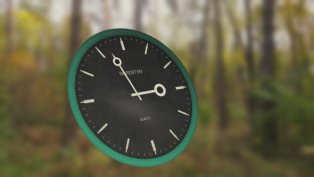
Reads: h=2 m=57
